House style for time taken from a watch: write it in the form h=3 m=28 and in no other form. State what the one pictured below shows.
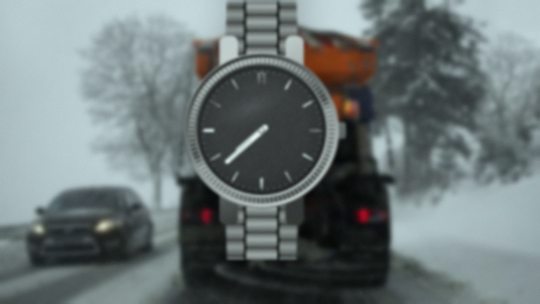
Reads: h=7 m=38
